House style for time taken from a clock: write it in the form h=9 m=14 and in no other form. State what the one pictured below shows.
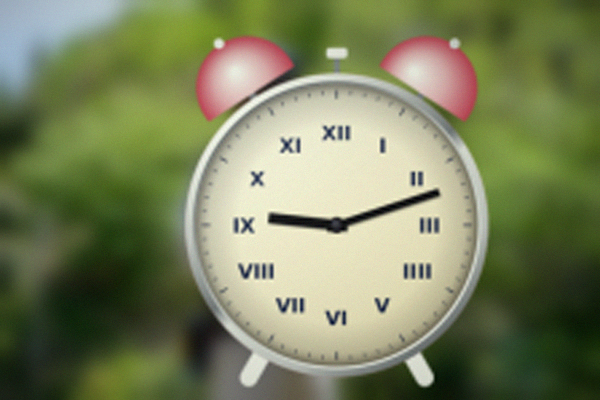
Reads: h=9 m=12
